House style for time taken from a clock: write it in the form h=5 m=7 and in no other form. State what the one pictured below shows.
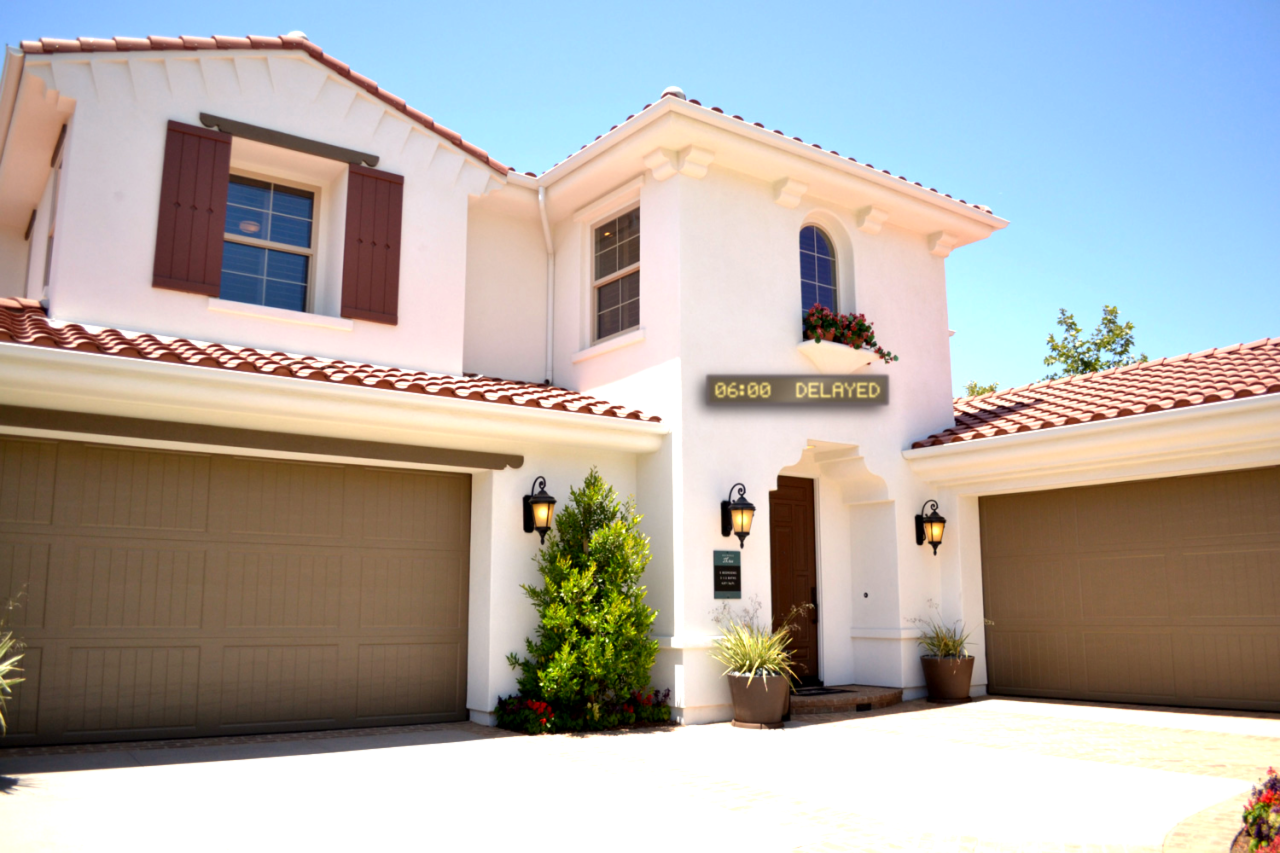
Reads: h=6 m=0
